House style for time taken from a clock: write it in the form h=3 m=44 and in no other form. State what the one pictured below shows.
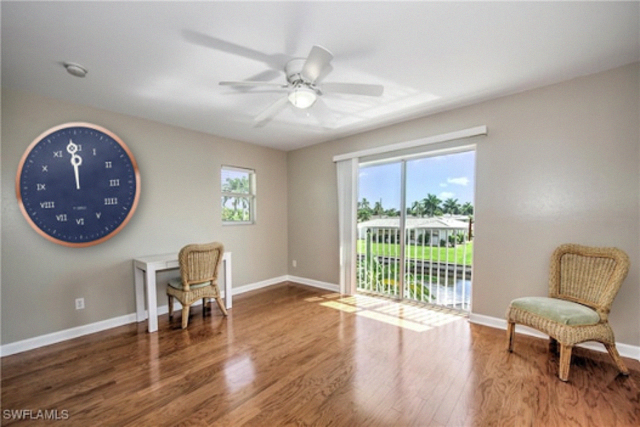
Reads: h=11 m=59
